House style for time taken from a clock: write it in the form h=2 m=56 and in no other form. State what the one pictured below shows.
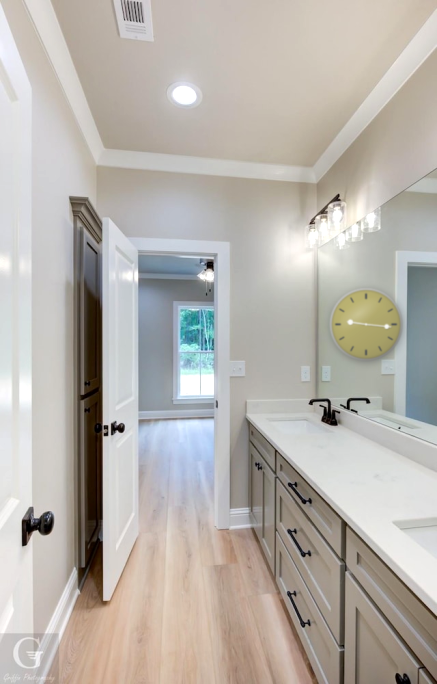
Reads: h=9 m=16
